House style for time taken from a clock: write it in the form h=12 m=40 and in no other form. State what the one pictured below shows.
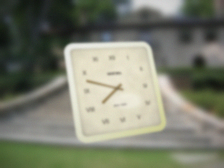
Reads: h=7 m=48
